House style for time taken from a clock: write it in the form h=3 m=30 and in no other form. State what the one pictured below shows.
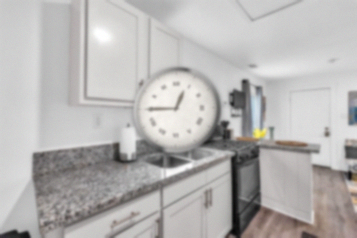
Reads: h=12 m=45
